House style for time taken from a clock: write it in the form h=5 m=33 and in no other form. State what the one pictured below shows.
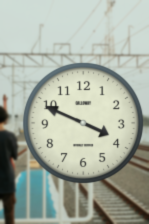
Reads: h=3 m=49
